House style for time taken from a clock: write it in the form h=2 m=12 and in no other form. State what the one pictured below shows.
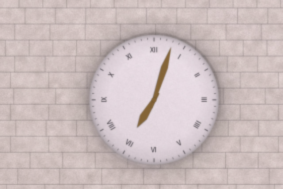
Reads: h=7 m=3
